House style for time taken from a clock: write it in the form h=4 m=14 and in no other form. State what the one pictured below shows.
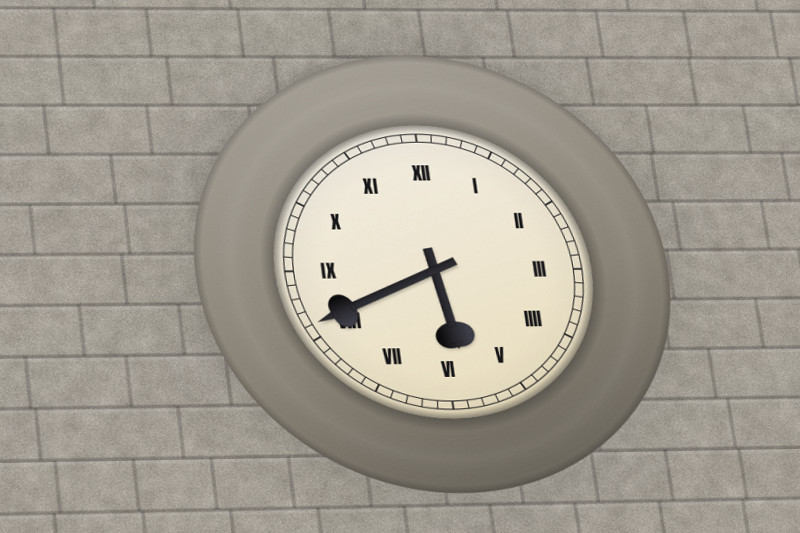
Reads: h=5 m=41
